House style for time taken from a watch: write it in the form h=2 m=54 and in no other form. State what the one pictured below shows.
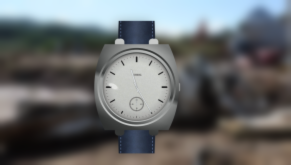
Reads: h=11 m=25
